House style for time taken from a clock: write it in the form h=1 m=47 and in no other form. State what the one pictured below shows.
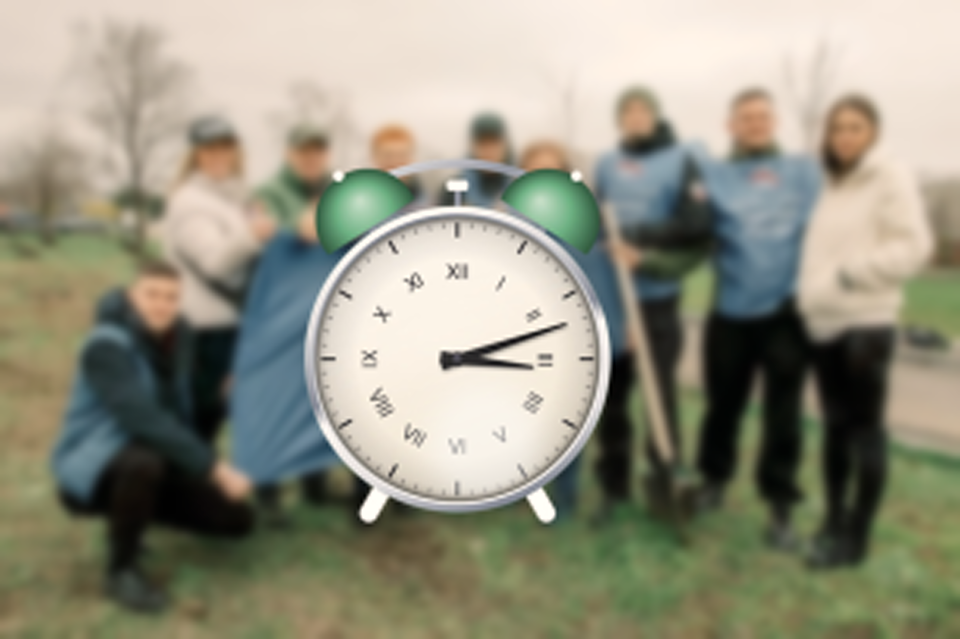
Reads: h=3 m=12
